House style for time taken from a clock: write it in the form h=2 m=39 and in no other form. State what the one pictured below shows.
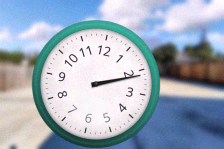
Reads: h=2 m=11
